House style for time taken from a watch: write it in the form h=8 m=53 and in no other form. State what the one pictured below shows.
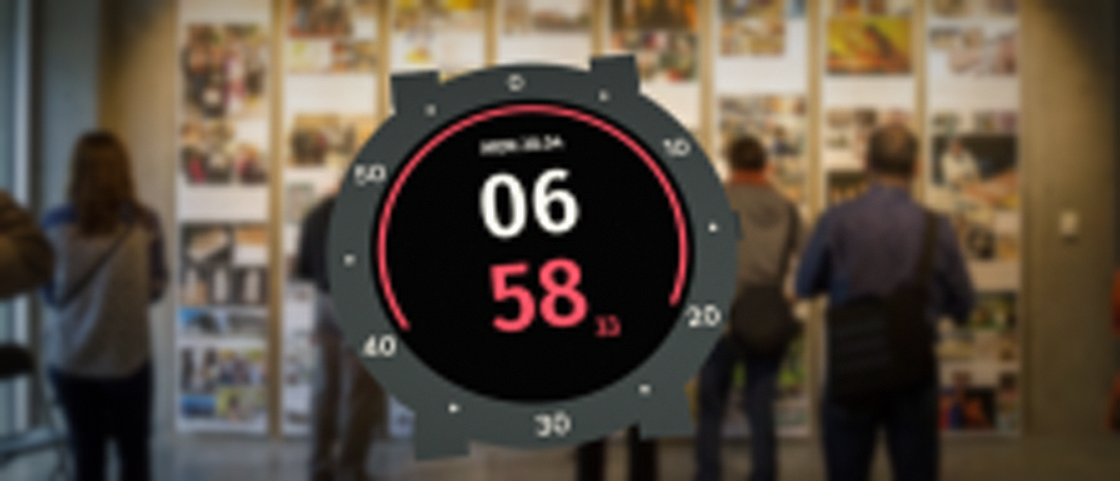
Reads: h=6 m=58
